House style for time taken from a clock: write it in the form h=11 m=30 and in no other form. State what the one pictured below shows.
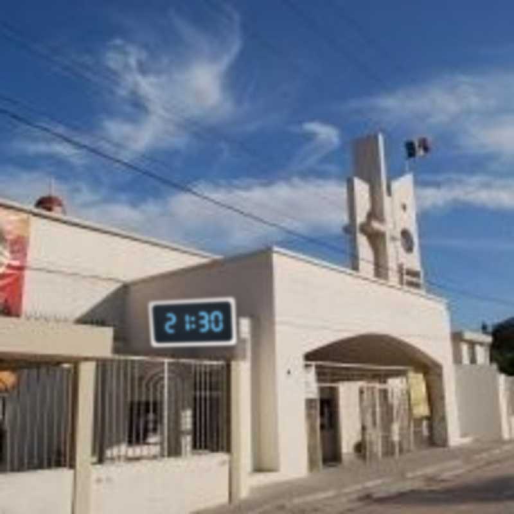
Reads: h=21 m=30
